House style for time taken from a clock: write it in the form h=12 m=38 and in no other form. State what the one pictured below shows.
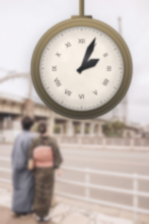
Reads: h=2 m=4
